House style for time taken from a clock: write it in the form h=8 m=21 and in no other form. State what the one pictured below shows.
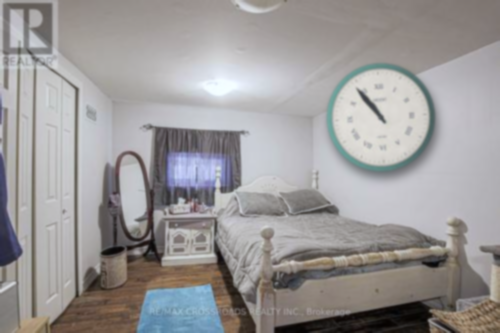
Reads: h=10 m=54
